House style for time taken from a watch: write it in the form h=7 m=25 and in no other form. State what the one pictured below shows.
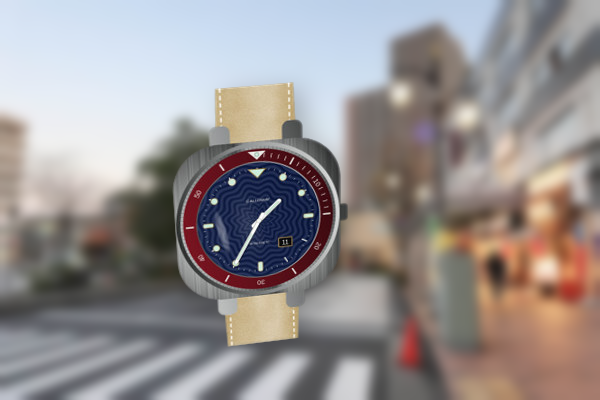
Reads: h=1 m=35
